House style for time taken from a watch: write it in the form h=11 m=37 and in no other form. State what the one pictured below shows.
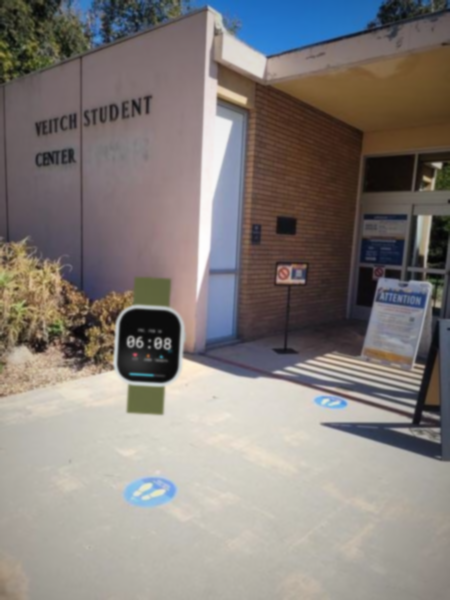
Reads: h=6 m=8
